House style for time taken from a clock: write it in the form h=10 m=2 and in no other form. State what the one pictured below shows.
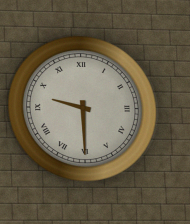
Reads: h=9 m=30
